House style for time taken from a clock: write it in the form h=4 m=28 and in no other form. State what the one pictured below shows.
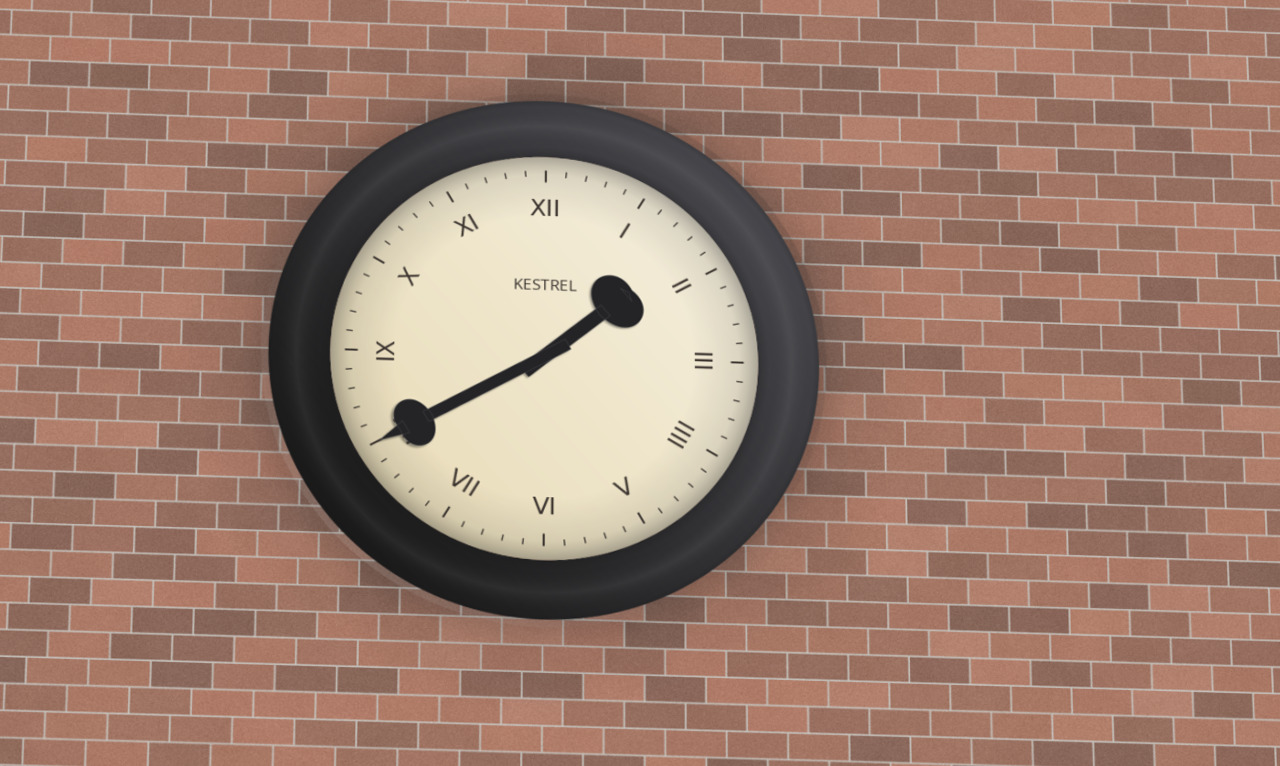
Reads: h=1 m=40
